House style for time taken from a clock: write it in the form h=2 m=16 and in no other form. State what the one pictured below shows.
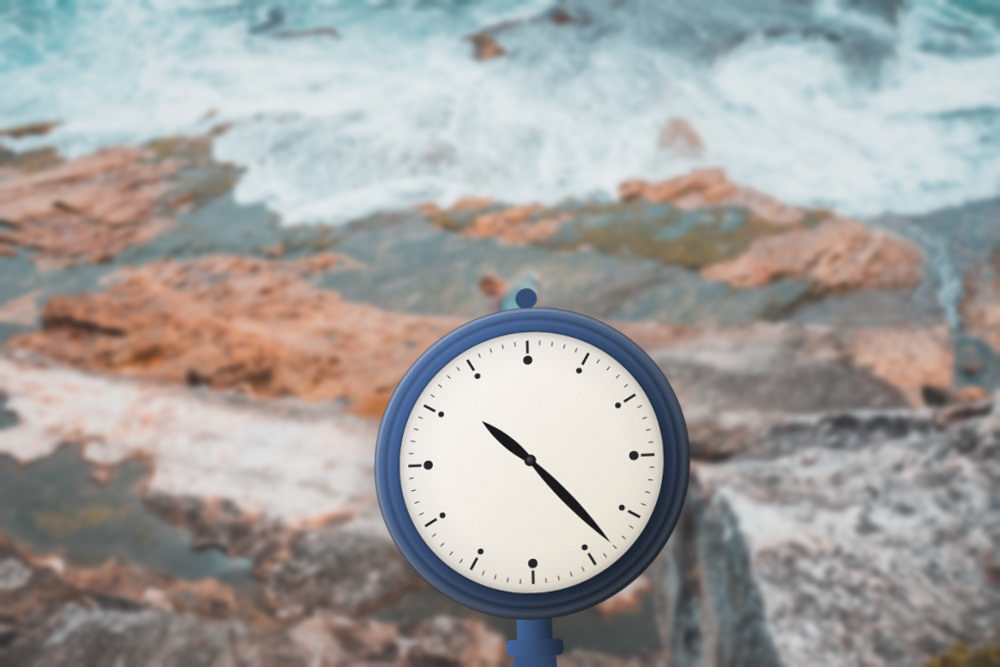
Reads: h=10 m=23
